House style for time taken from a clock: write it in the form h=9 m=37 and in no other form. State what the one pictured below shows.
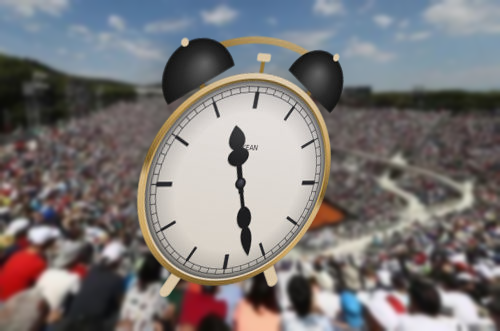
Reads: h=11 m=27
